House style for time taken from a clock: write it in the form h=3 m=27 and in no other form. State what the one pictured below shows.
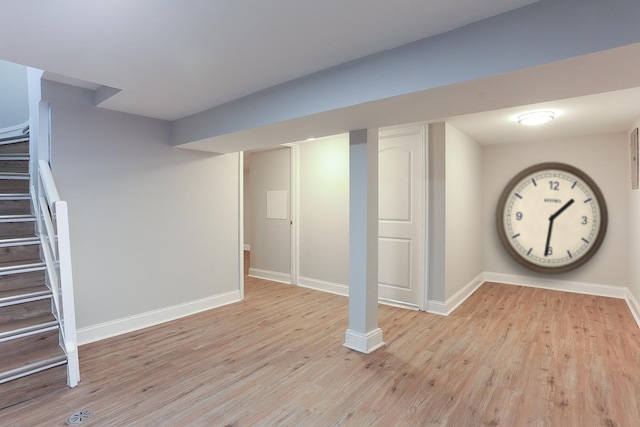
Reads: h=1 m=31
